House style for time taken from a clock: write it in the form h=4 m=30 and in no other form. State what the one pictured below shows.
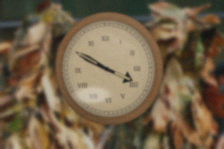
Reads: h=3 m=50
